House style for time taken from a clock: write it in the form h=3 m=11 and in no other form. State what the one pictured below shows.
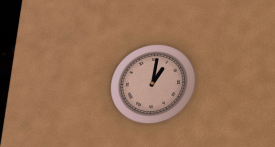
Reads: h=1 m=1
